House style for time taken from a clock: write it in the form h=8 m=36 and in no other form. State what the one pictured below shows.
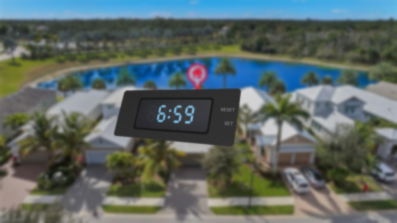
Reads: h=6 m=59
